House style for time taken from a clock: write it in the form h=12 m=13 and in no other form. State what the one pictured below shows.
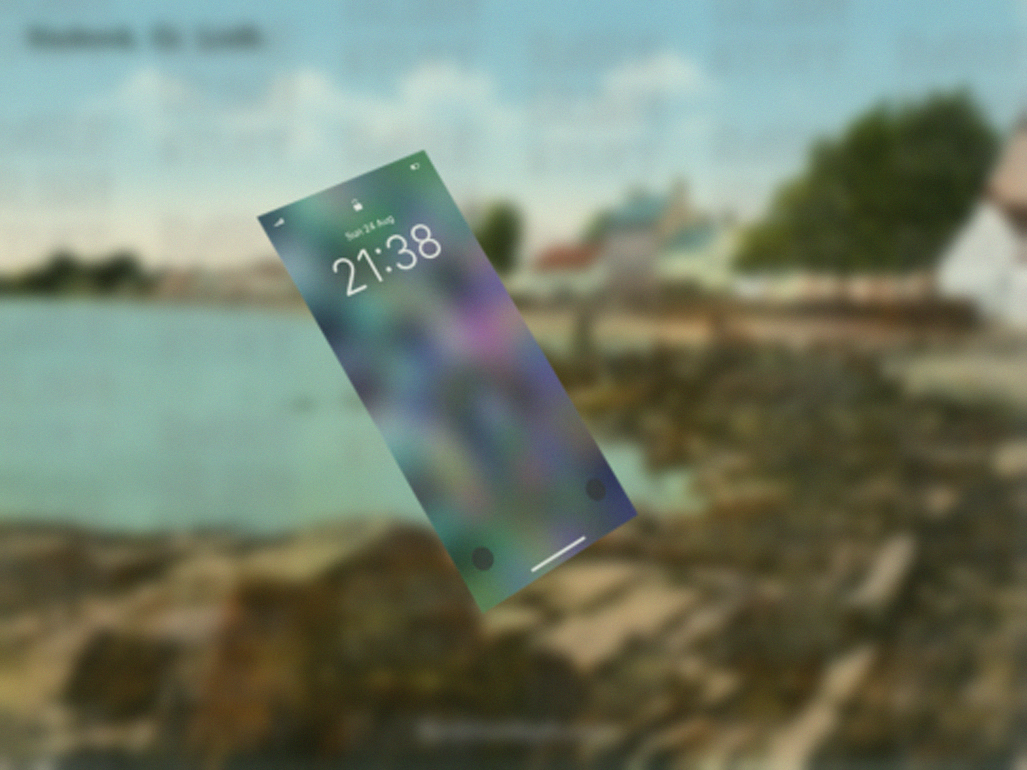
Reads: h=21 m=38
